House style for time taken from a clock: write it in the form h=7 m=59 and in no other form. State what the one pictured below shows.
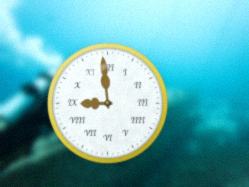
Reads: h=8 m=59
